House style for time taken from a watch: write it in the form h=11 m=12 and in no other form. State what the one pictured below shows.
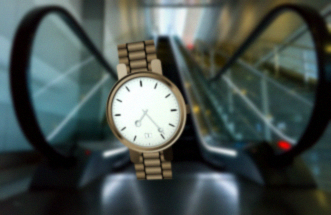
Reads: h=7 m=24
